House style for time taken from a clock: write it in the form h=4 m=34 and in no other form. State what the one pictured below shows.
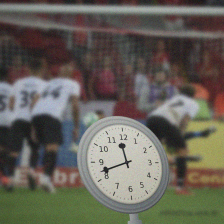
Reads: h=11 m=42
